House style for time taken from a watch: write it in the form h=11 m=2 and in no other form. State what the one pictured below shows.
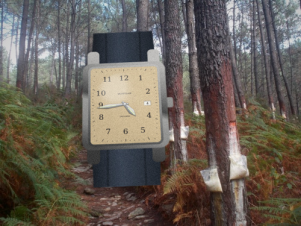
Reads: h=4 m=44
